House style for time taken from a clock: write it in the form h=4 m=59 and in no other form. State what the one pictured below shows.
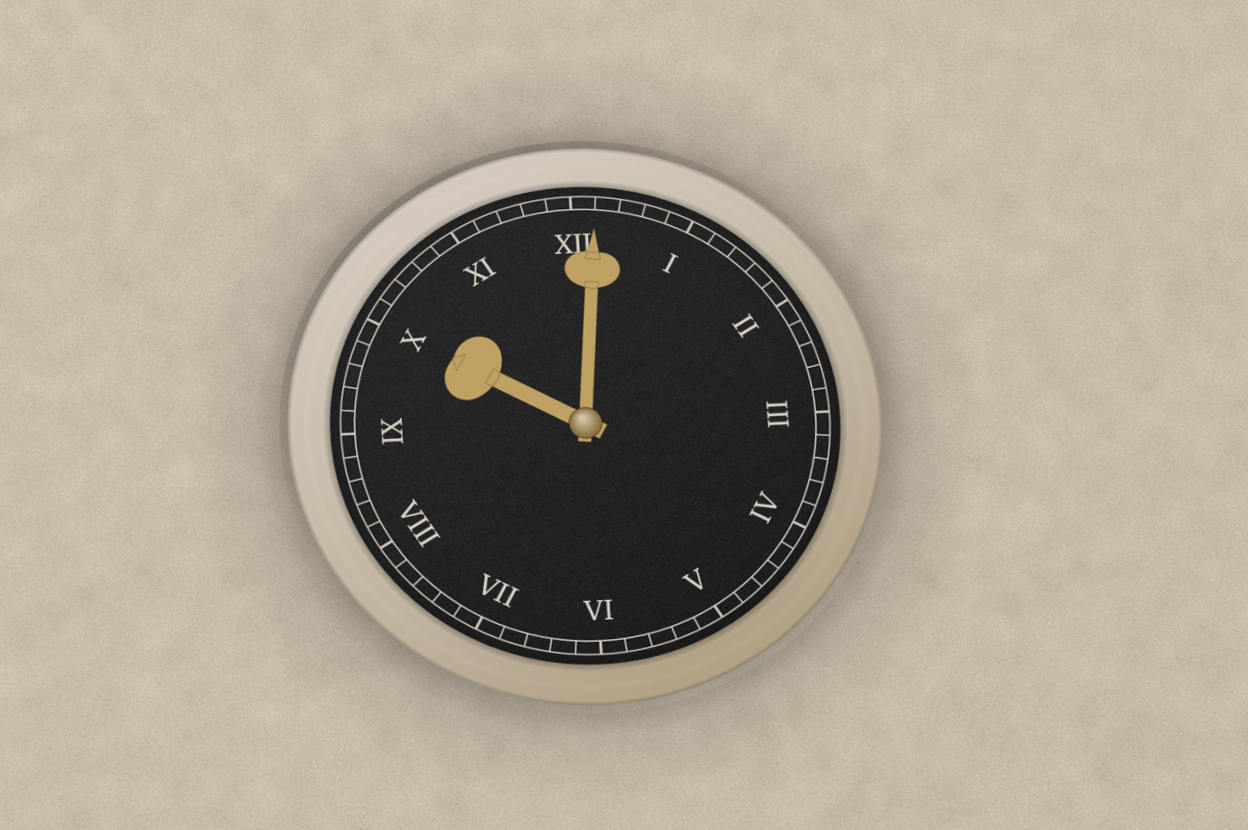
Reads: h=10 m=1
